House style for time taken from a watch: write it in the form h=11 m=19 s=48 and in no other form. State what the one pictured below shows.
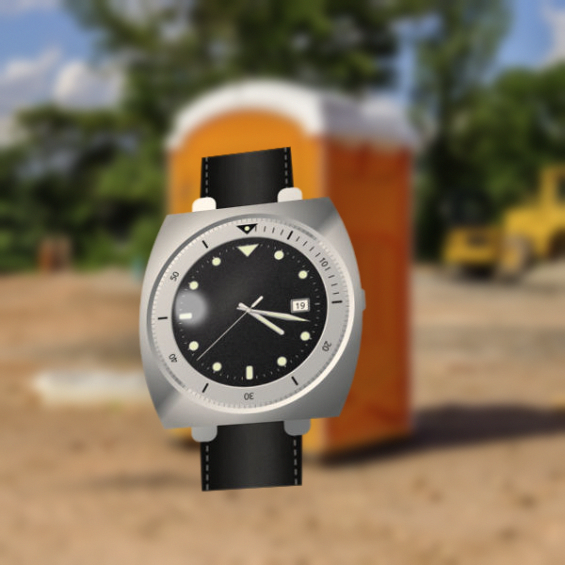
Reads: h=4 m=17 s=38
